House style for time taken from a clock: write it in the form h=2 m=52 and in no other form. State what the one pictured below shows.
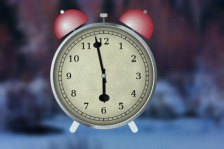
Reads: h=5 m=58
